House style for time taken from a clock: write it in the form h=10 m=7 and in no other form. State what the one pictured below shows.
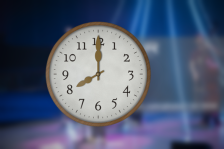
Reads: h=8 m=0
